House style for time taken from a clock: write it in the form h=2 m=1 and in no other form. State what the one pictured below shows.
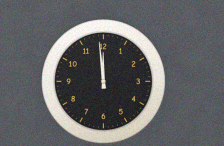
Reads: h=11 m=59
